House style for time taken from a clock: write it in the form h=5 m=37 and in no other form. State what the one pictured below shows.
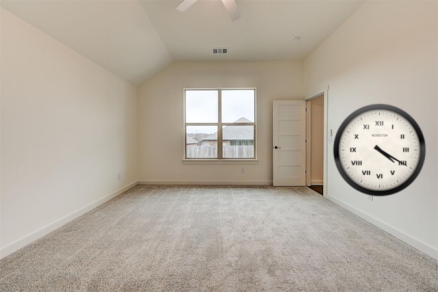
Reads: h=4 m=20
